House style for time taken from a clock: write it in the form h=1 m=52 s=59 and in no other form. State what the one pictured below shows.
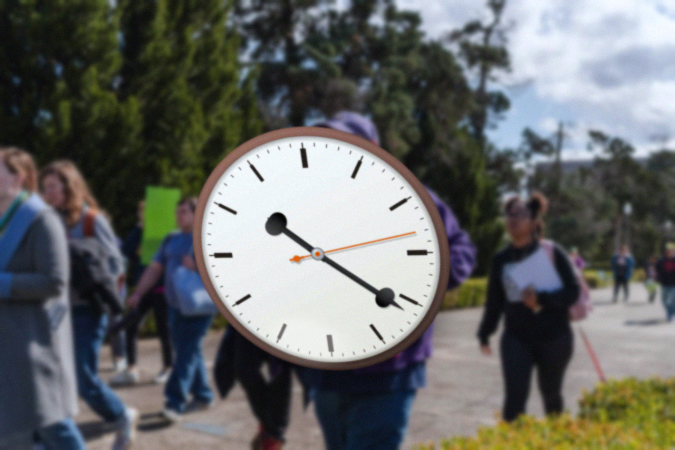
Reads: h=10 m=21 s=13
